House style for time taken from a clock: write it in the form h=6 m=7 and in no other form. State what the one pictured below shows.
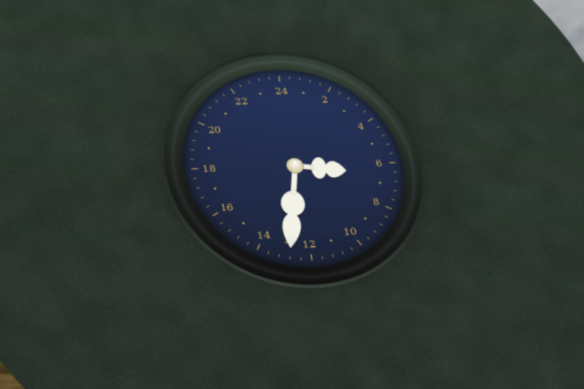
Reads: h=6 m=32
